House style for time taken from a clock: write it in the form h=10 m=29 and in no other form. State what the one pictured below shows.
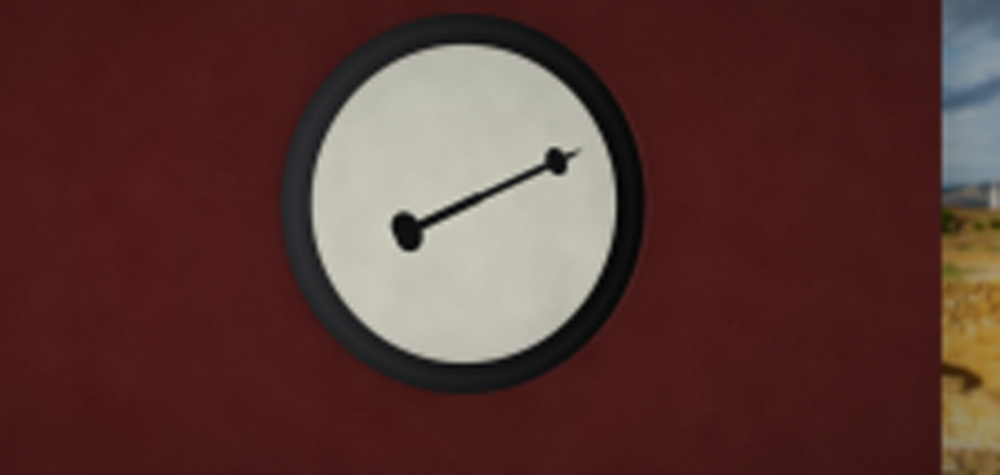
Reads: h=8 m=11
